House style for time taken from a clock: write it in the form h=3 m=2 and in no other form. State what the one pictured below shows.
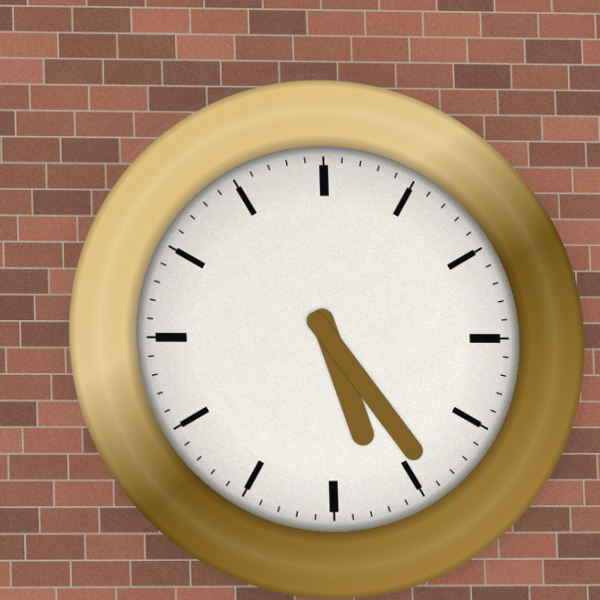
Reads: h=5 m=24
